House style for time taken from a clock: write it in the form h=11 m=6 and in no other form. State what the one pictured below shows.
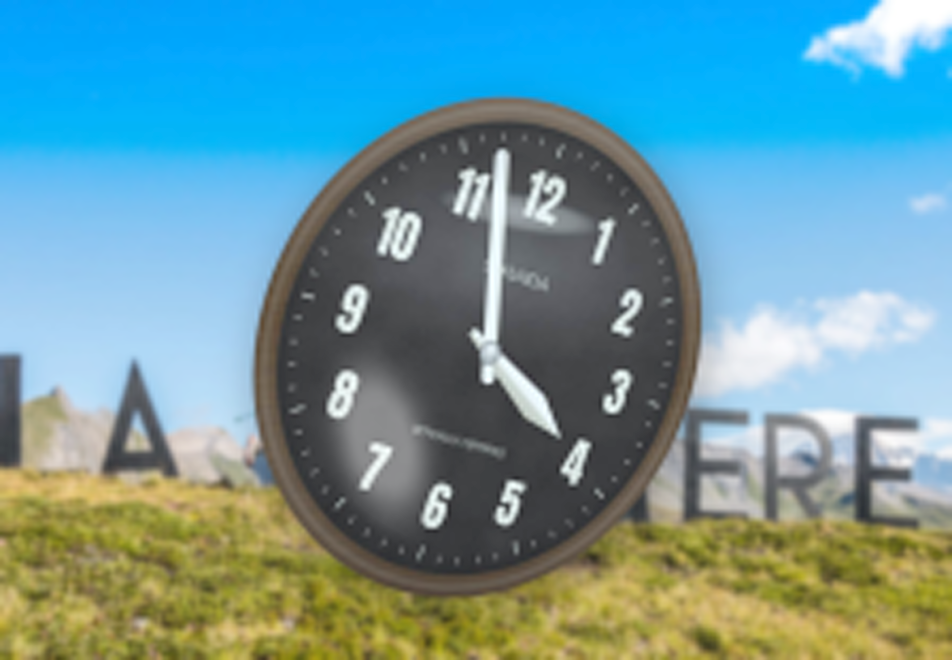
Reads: h=3 m=57
